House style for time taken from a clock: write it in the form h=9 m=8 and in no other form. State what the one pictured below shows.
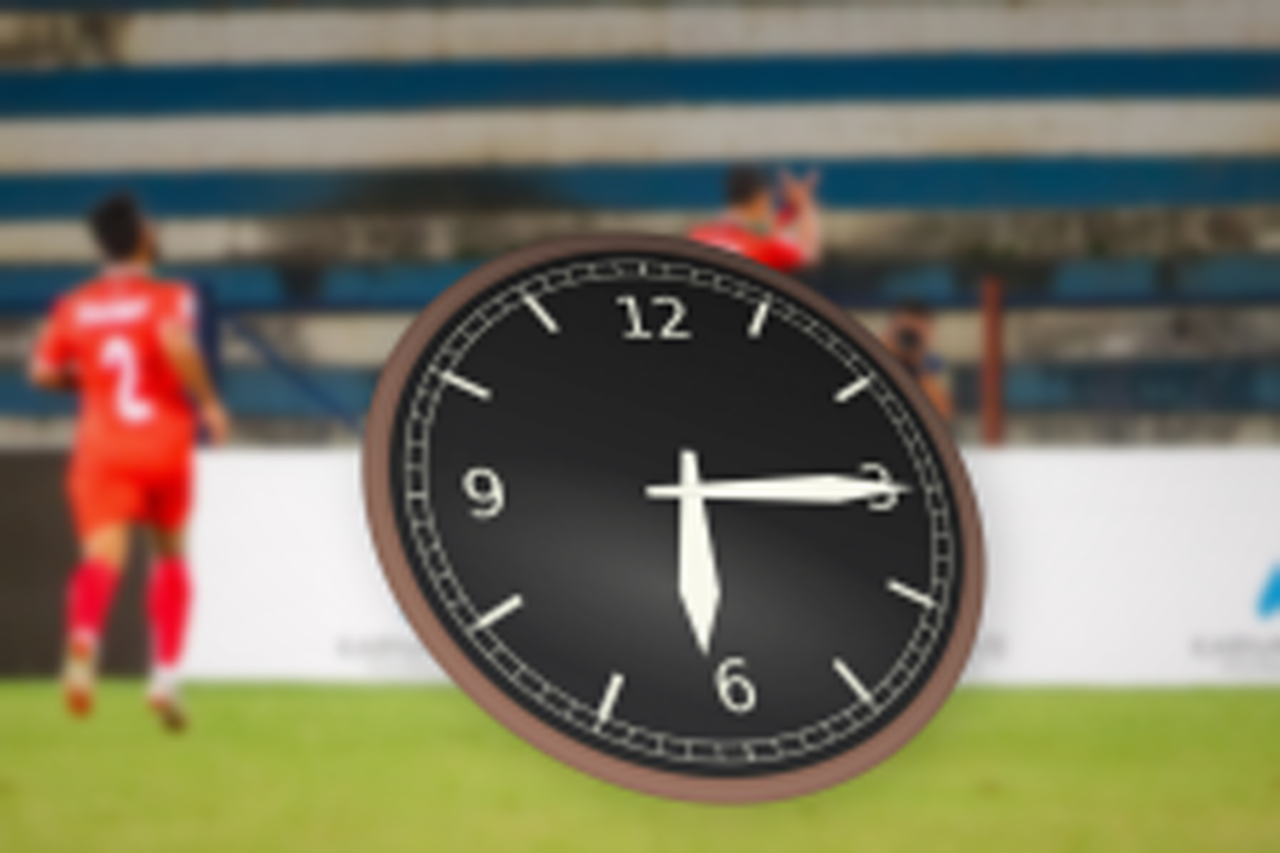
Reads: h=6 m=15
